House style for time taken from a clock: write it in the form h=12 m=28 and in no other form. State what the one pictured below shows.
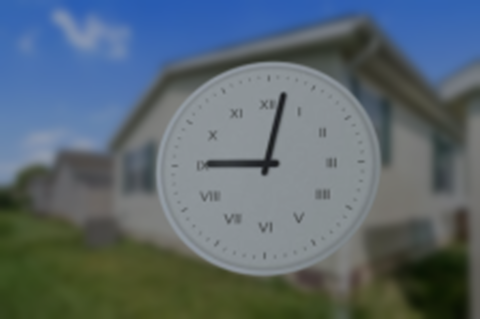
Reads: h=9 m=2
